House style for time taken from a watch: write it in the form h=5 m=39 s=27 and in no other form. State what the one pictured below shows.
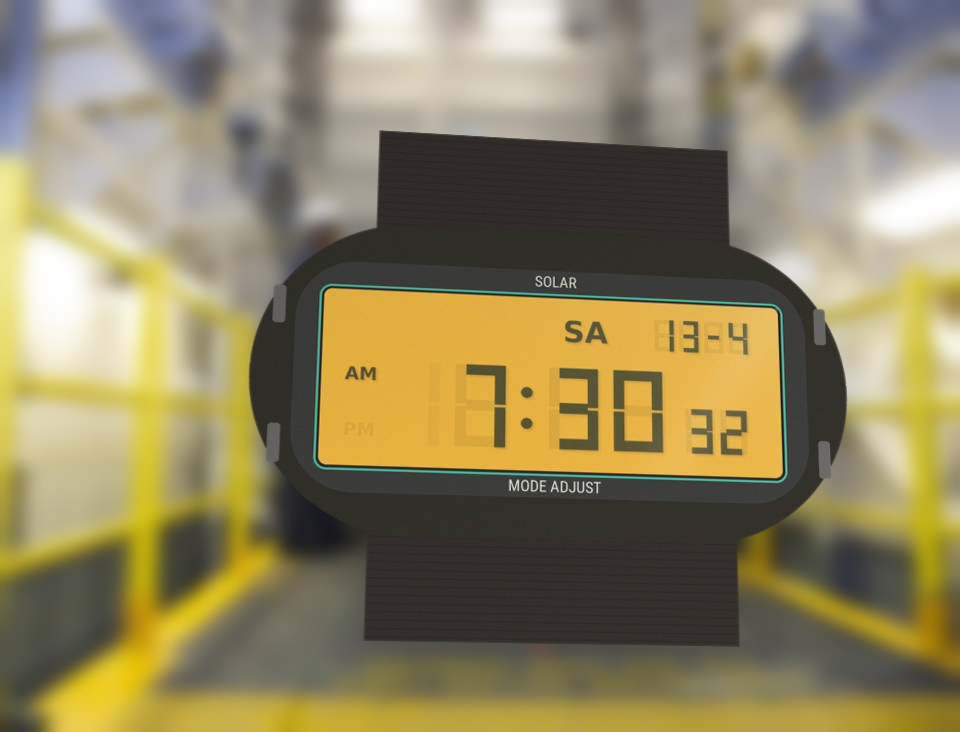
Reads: h=7 m=30 s=32
